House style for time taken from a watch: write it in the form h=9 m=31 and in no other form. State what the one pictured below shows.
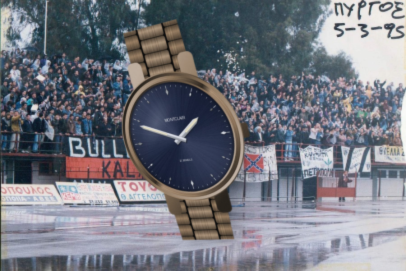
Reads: h=1 m=49
